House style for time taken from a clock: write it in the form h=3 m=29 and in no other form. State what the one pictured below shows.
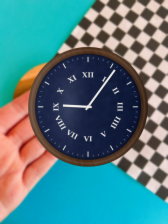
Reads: h=9 m=6
